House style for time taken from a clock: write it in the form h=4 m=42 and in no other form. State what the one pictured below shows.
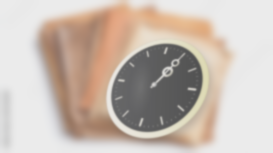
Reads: h=1 m=5
